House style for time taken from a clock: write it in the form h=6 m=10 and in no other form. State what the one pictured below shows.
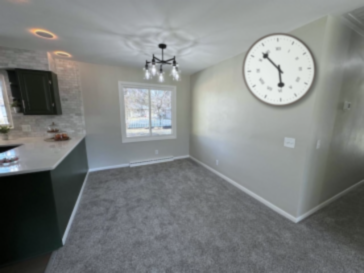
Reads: h=5 m=53
